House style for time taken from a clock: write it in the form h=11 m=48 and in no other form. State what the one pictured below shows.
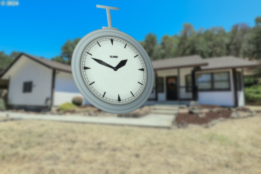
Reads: h=1 m=49
